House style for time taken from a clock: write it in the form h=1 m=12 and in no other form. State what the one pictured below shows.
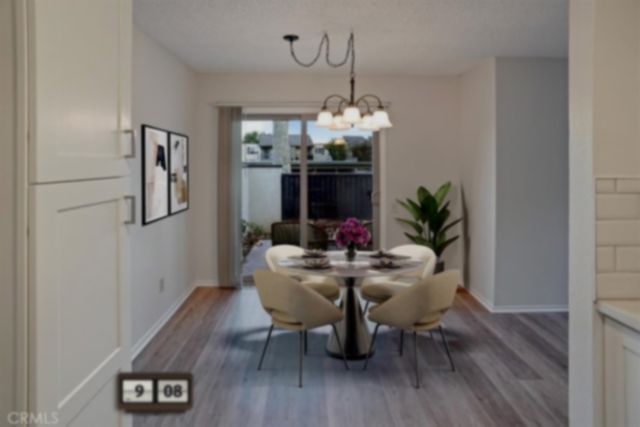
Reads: h=9 m=8
